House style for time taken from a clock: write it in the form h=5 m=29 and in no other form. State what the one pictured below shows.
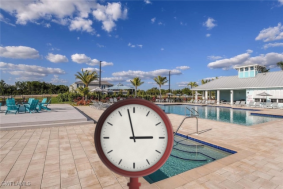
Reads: h=2 m=58
